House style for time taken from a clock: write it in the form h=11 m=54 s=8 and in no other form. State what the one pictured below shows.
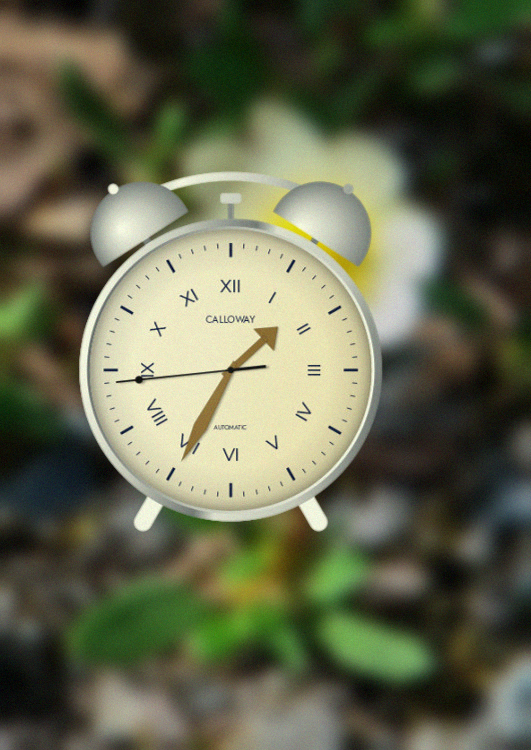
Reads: h=1 m=34 s=44
